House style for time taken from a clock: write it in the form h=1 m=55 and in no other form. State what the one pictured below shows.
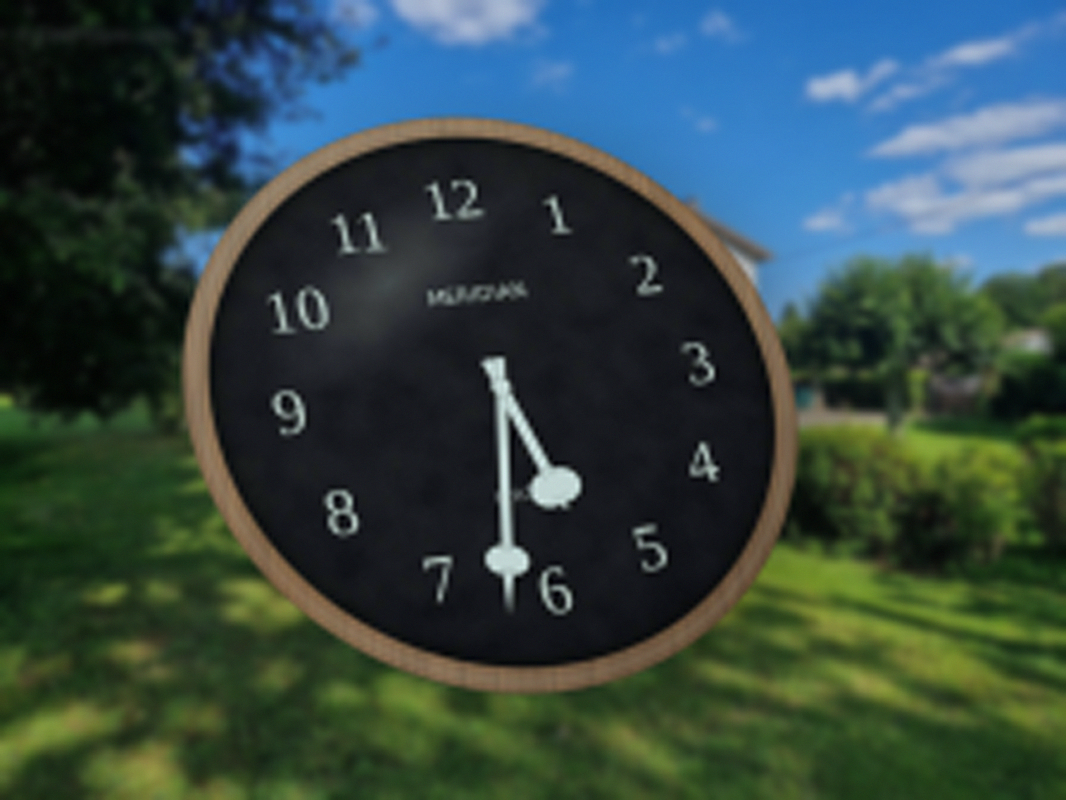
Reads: h=5 m=32
